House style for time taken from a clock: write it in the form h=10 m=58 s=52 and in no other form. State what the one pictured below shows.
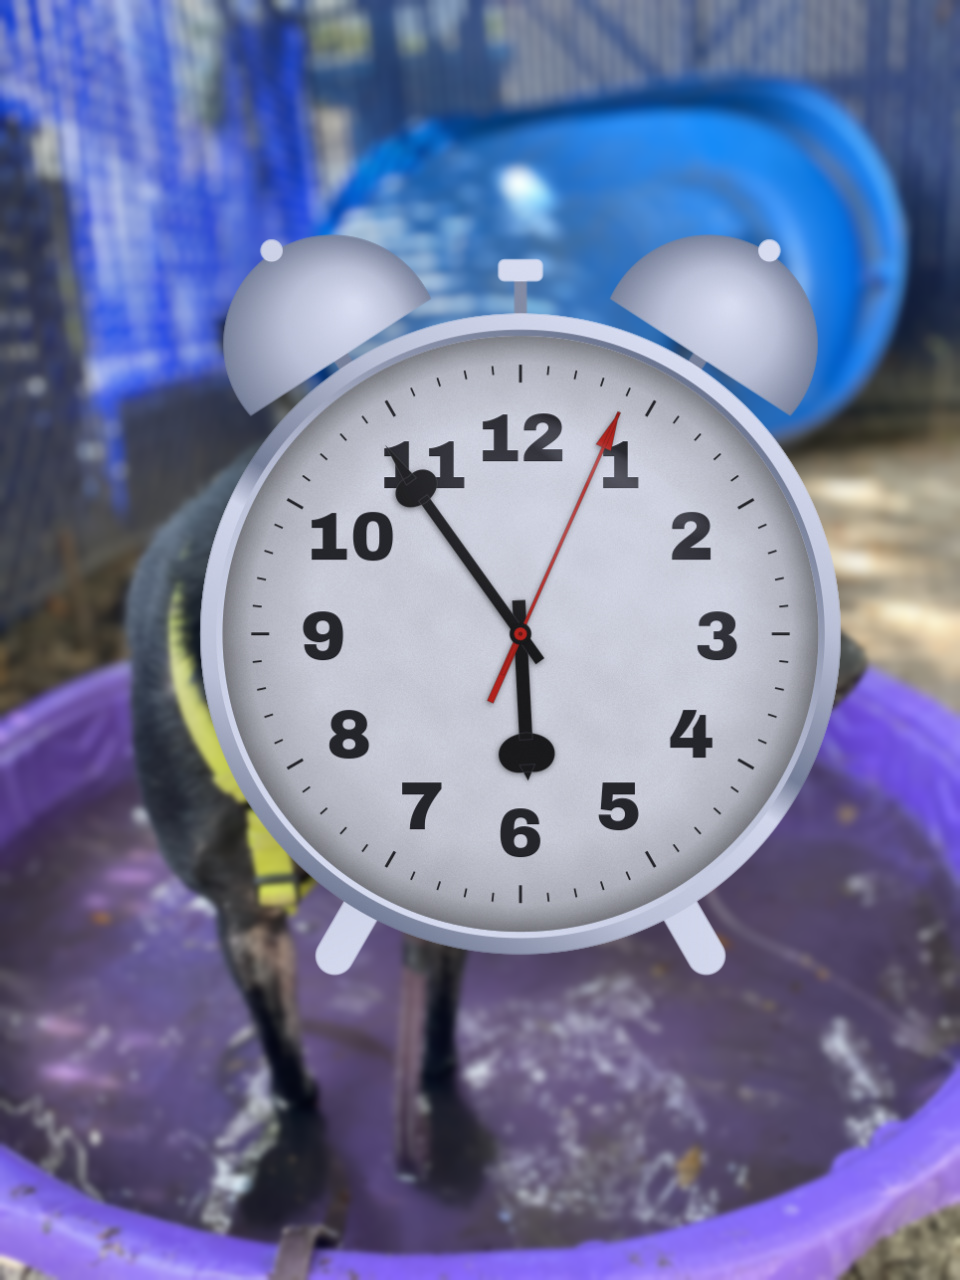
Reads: h=5 m=54 s=4
